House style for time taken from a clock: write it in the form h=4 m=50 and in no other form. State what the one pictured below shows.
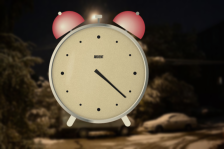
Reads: h=4 m=22
